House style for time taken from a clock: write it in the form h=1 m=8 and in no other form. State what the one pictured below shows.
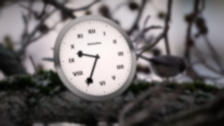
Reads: h=9 m=35
